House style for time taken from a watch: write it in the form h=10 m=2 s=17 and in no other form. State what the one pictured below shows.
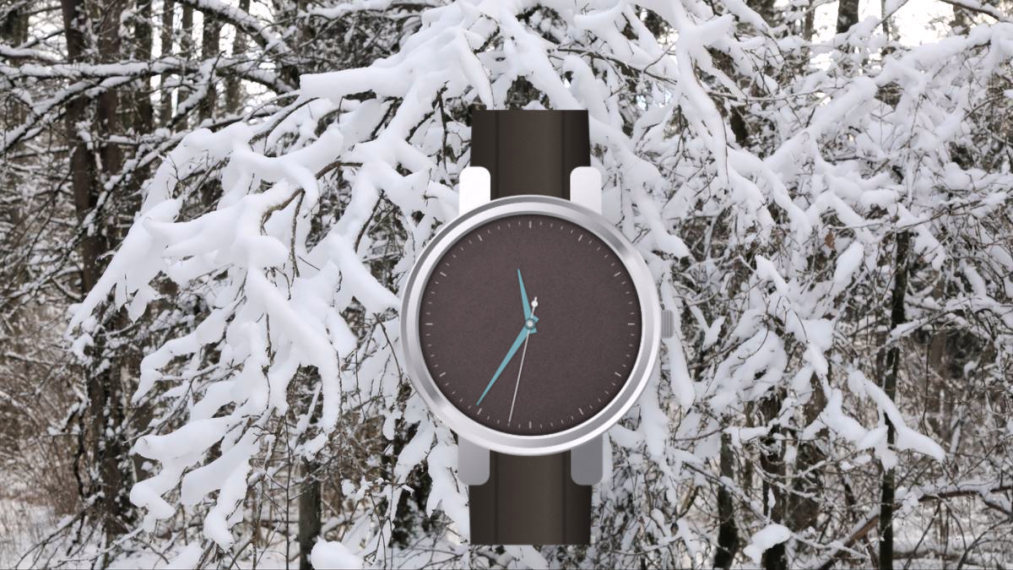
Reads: h=11 m=35 s=32
